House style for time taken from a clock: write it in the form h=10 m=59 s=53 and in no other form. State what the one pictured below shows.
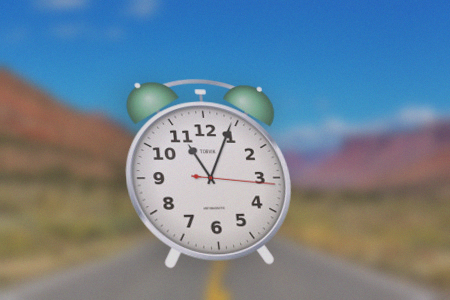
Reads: h=11 m=4 s=16
